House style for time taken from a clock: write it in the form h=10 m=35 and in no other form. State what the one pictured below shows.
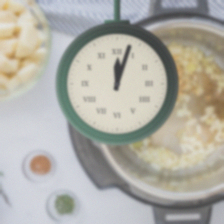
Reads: h=12 m=3
